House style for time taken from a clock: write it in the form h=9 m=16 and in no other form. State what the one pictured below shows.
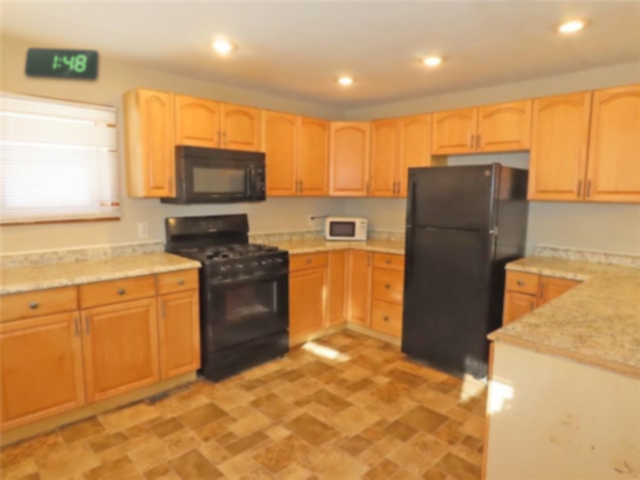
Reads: h=1 m=48
